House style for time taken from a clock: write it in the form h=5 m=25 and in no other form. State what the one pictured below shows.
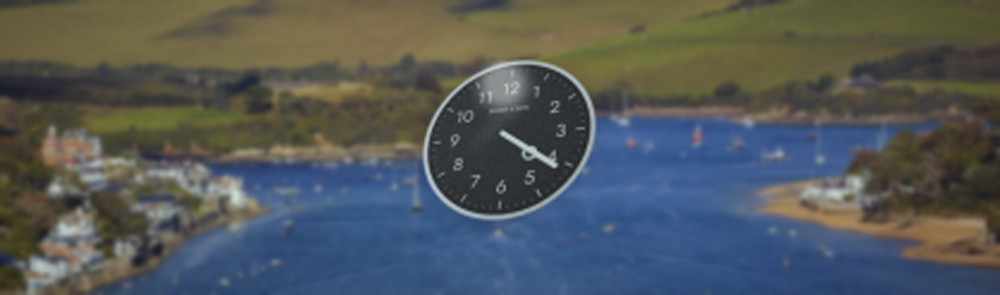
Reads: h=4 m=21
